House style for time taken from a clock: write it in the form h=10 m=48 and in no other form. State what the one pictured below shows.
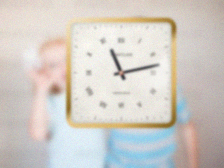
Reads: h=11 m=13
